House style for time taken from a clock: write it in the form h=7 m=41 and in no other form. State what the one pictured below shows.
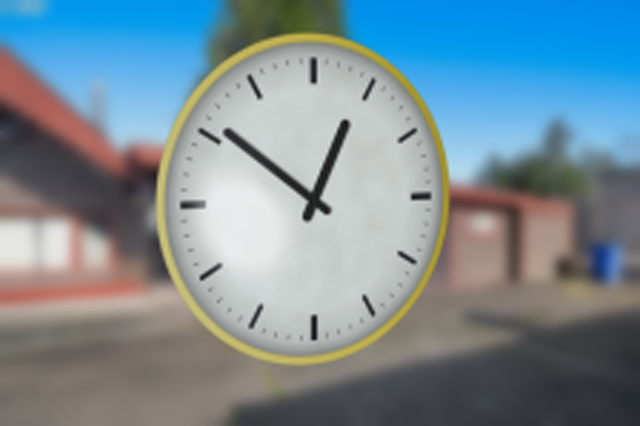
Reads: h=12 m=51
